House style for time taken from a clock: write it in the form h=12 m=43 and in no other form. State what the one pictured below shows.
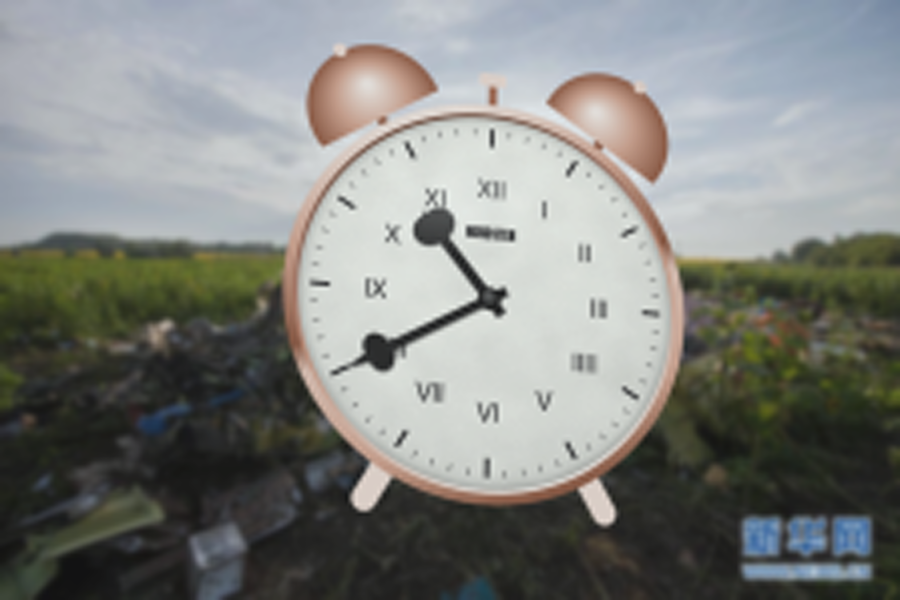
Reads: h=10 m=40
